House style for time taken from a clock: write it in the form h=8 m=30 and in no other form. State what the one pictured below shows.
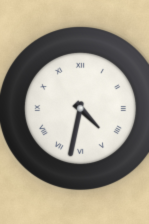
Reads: h=4 m=32
